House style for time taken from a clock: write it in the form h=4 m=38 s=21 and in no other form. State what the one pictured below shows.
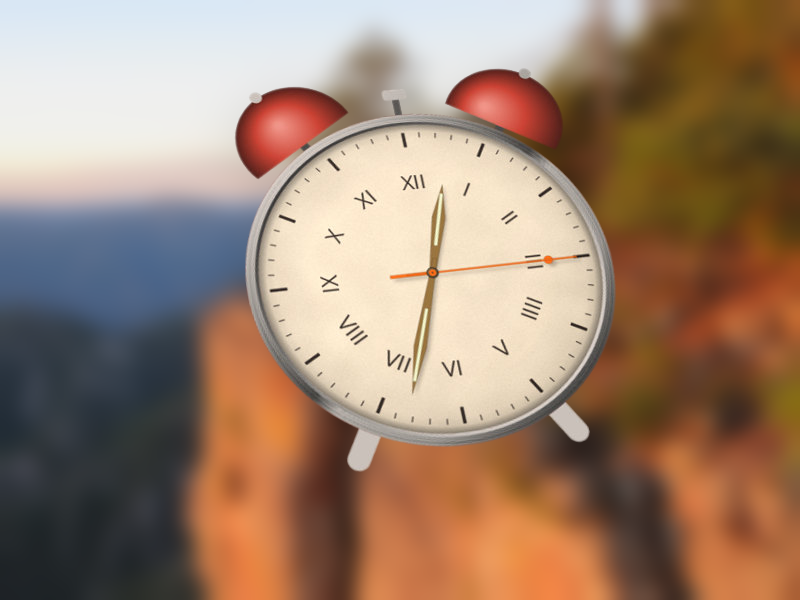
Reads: h=12 m=33 s=15
